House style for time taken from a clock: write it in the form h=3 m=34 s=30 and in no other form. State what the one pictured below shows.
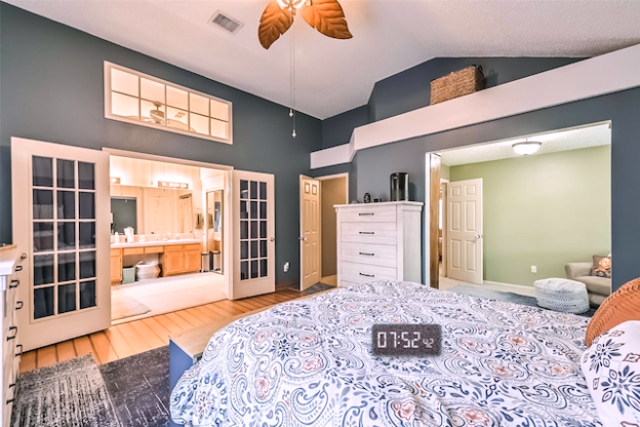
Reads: h=7 m=52 s=42
